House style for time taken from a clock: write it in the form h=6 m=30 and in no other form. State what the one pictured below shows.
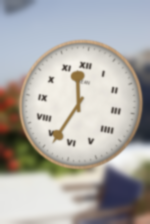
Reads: h=11 m=34
